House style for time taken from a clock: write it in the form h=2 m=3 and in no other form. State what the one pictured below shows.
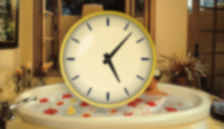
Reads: h=5 m=7
